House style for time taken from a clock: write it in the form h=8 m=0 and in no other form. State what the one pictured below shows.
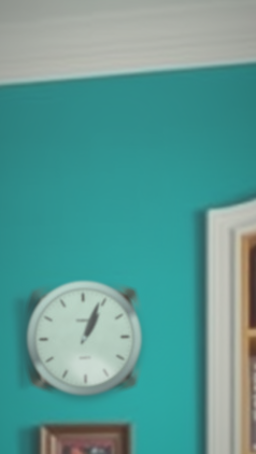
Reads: h=1 m=4
